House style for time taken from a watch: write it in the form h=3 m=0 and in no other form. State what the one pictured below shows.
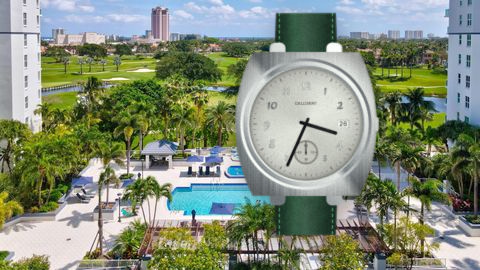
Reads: h=3 m=34
